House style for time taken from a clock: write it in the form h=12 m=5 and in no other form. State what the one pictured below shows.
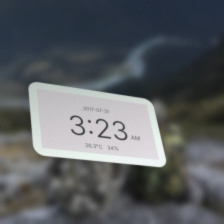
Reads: h=3 m=23
